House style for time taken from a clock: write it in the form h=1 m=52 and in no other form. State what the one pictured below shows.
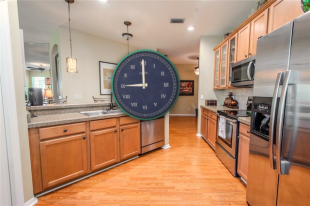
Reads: h=9 m=0
